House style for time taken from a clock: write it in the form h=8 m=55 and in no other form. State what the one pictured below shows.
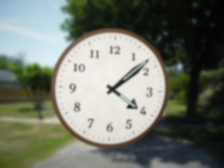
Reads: h=4 m=8
